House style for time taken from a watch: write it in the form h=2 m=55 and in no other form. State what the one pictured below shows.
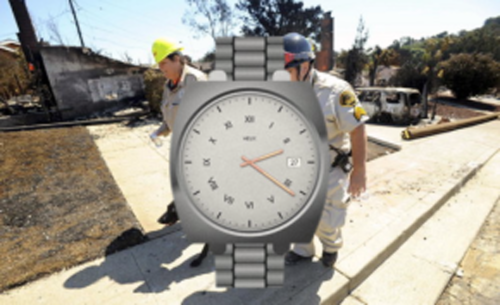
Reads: h=2 m=21
